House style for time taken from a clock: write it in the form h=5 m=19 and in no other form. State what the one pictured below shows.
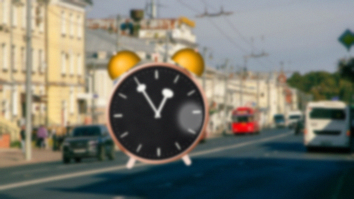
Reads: h=12 m=55
